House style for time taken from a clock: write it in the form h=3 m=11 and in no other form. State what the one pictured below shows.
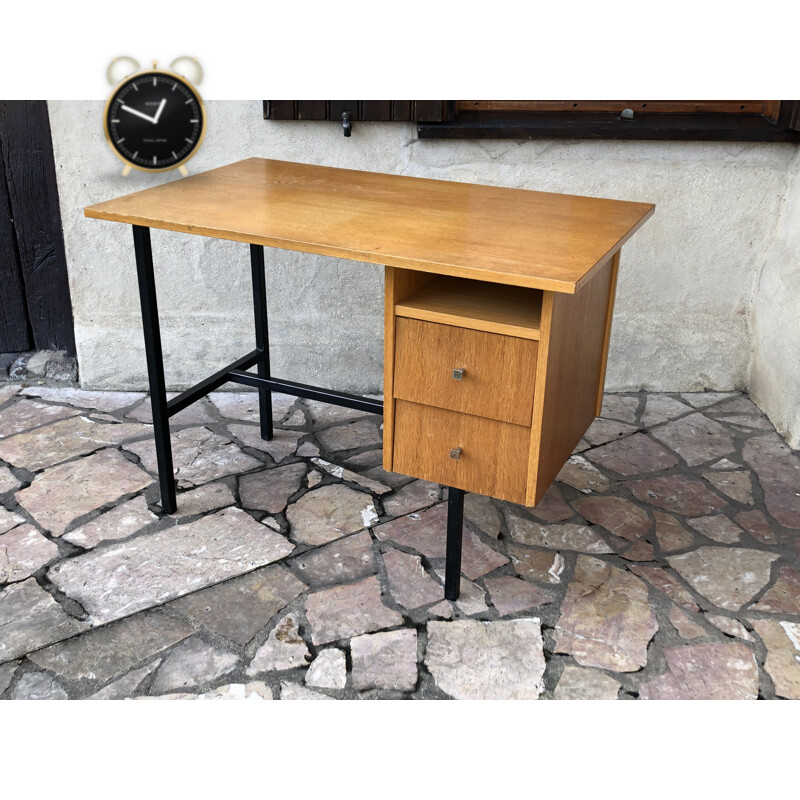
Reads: h=12 m=49
